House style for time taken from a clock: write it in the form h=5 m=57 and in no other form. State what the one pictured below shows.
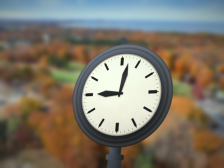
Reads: h=9 m=2
